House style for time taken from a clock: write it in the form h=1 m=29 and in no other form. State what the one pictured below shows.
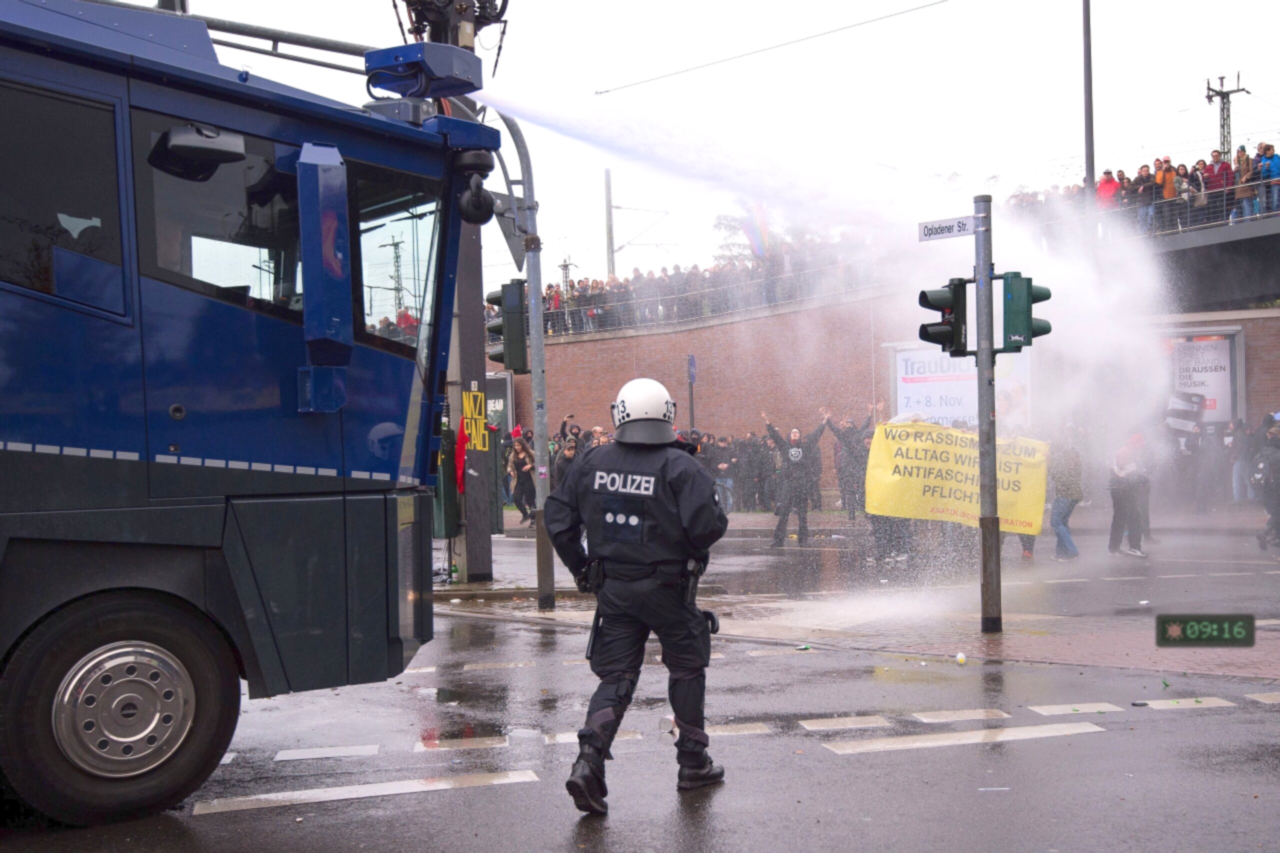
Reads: h=9 m=16
